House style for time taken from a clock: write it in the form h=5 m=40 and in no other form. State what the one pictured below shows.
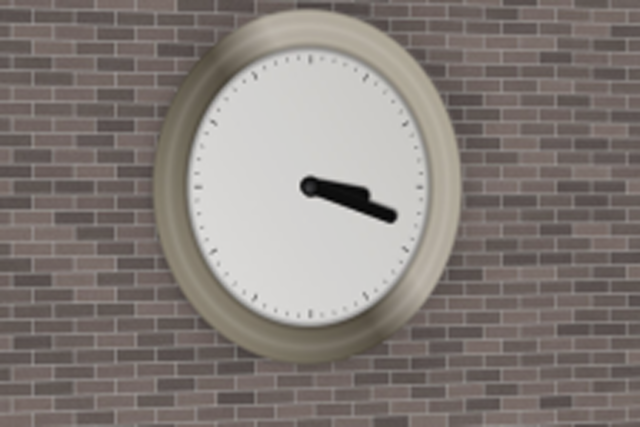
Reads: h=3 m=18
